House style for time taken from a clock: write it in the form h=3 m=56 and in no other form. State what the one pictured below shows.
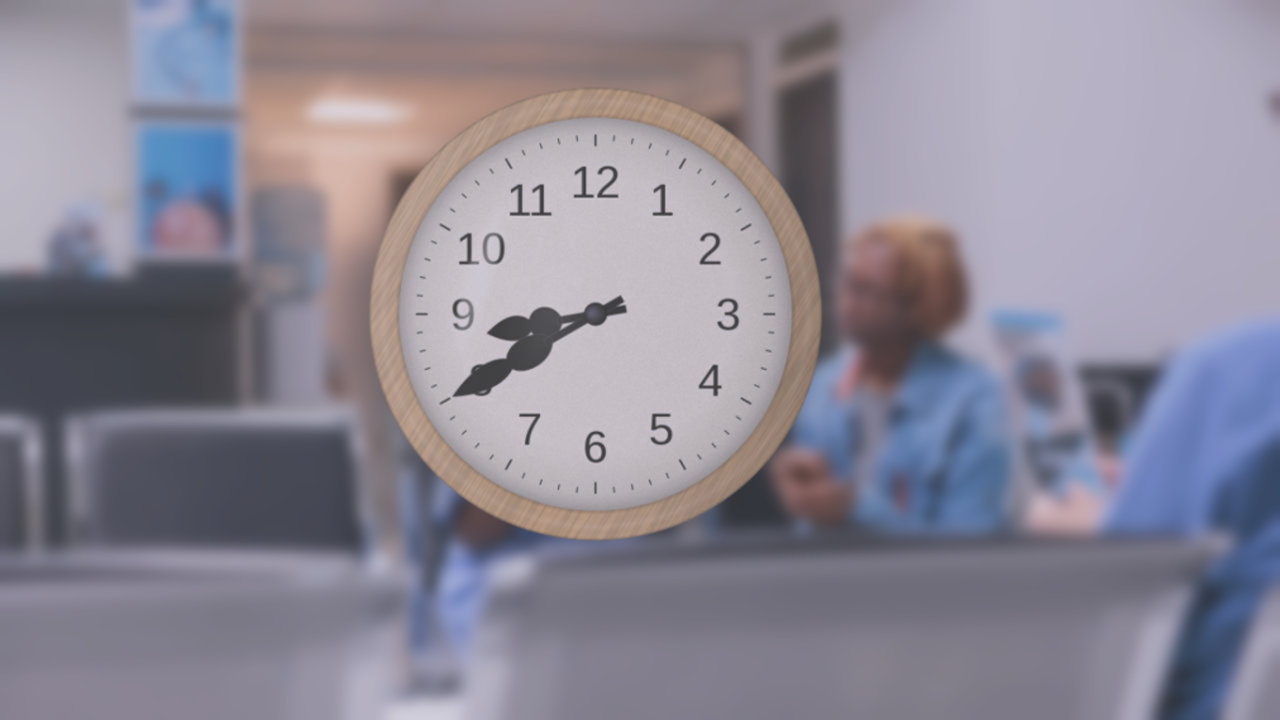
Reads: h=8 m=40
